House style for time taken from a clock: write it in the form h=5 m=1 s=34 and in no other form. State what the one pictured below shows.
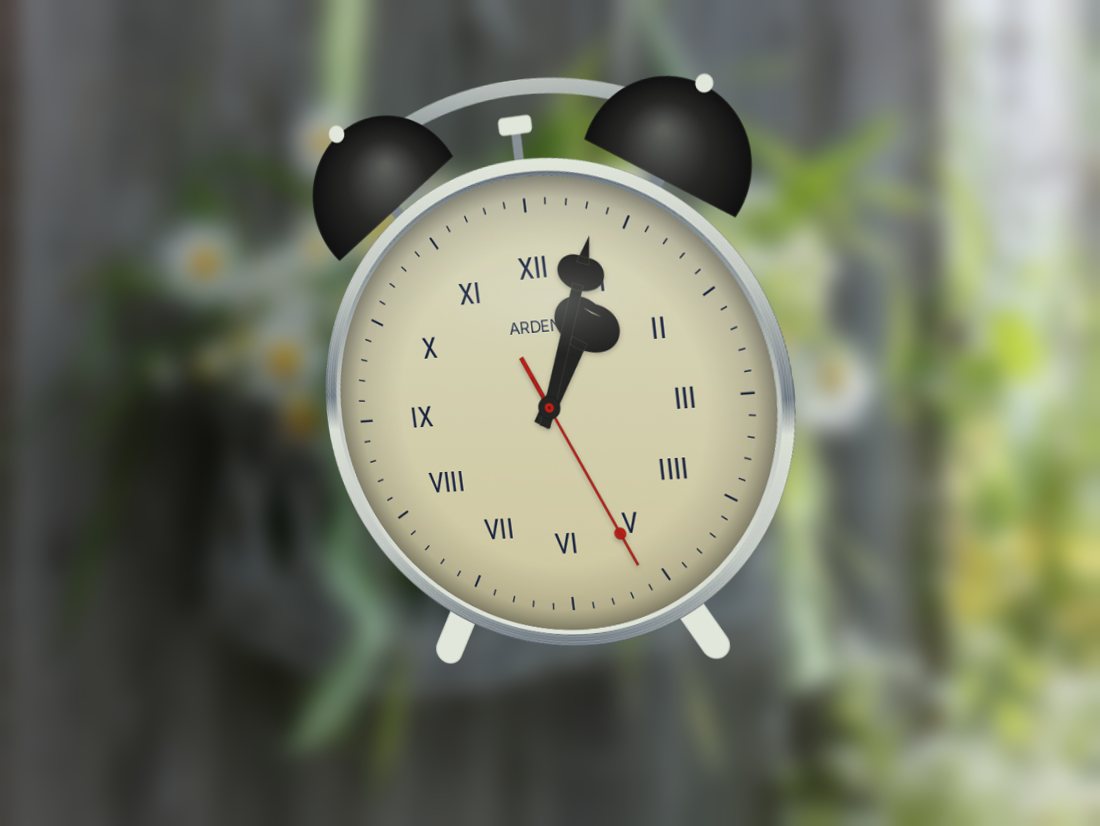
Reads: h=1 m=3 s=26
